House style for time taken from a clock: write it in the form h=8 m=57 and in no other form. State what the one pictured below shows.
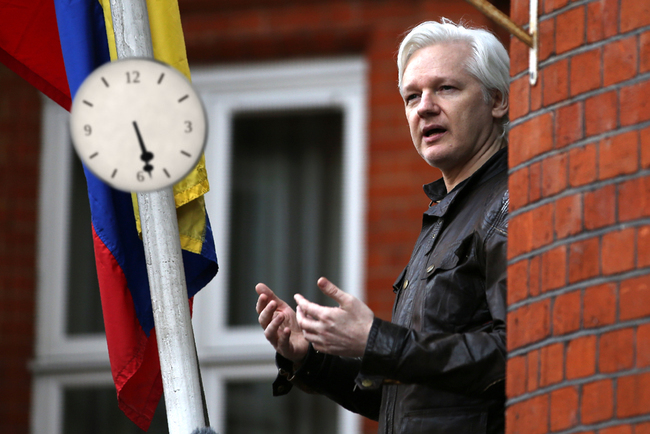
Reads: h=5 m=28
